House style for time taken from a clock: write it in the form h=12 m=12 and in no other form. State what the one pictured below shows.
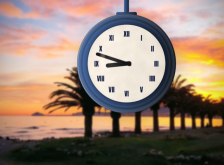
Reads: h=8 m=48
